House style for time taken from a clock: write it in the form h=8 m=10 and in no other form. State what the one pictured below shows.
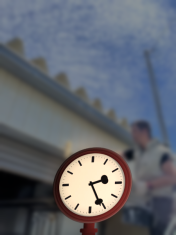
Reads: h=2 m=26
